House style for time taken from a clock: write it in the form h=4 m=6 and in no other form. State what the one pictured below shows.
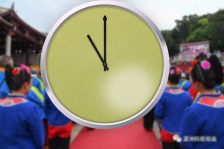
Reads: h=11 m=0
